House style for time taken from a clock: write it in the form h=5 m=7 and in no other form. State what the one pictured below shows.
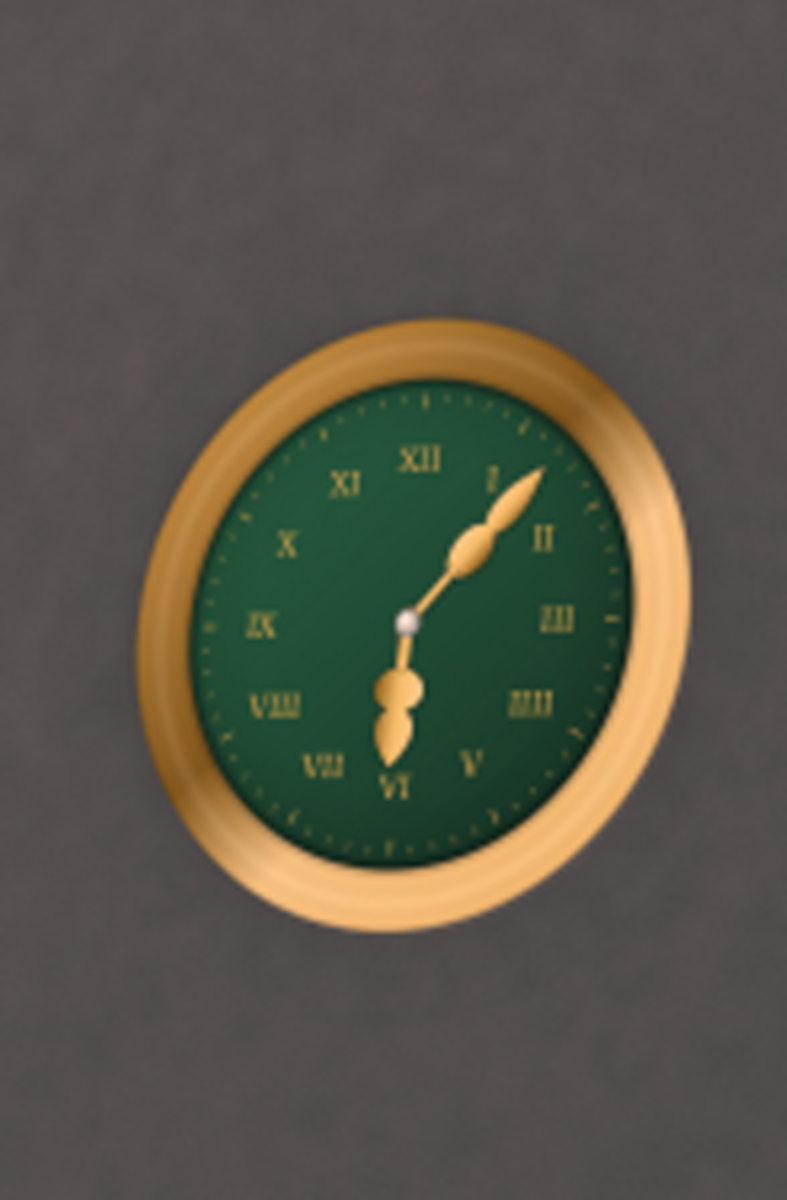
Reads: h=6 m=7
